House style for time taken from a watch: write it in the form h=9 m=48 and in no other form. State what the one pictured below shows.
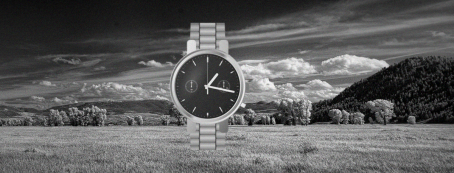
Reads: h=1 m=17
